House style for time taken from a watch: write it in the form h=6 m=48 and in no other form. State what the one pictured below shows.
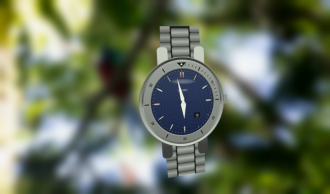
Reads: h=5 m=58
